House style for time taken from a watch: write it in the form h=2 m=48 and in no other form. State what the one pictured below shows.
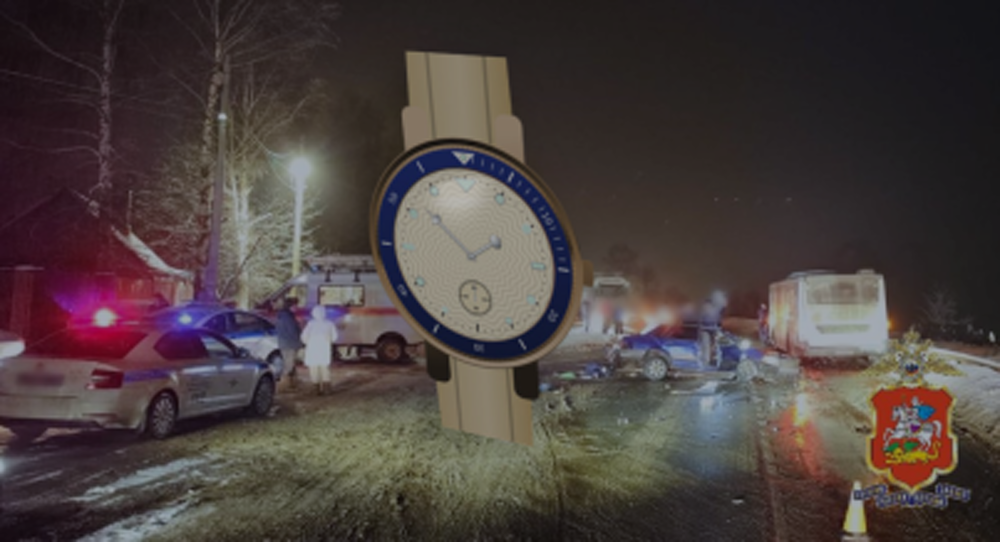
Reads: h=1 m=52
